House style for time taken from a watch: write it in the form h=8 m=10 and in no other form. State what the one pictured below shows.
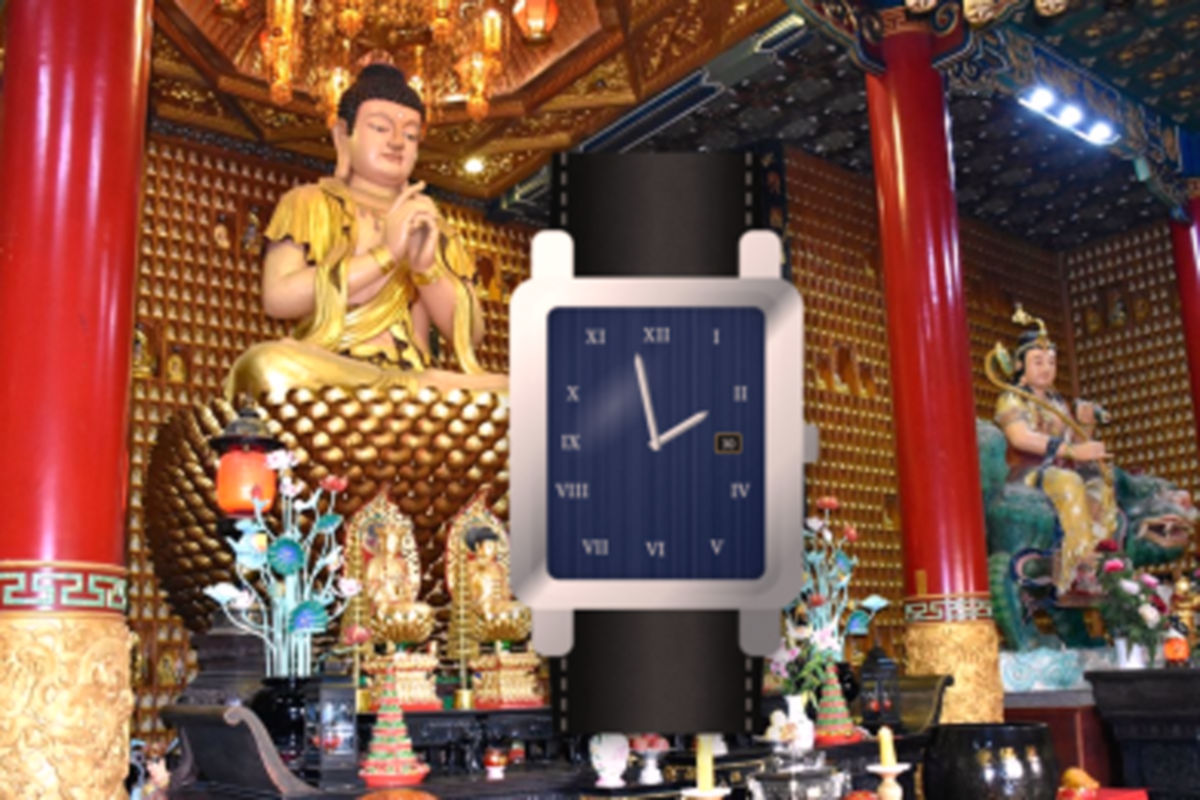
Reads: h=1 m=58
